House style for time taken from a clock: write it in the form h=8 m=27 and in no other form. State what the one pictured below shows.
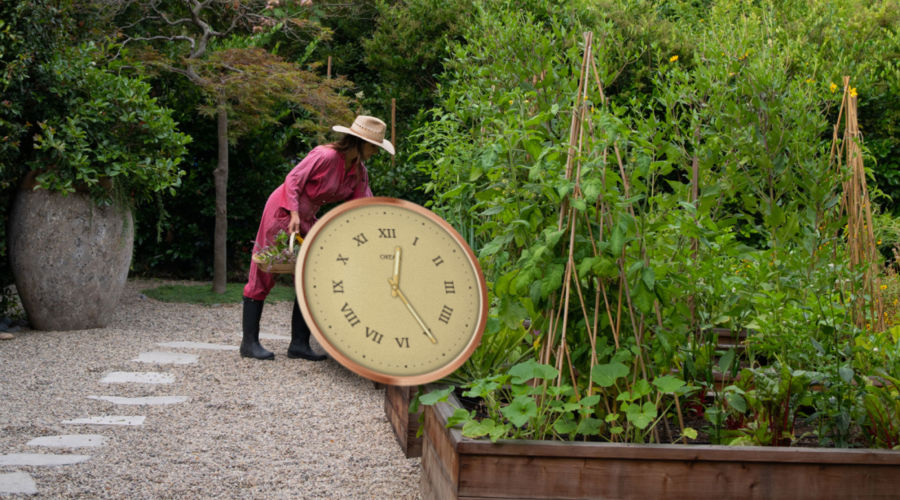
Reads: h=12 m=25
